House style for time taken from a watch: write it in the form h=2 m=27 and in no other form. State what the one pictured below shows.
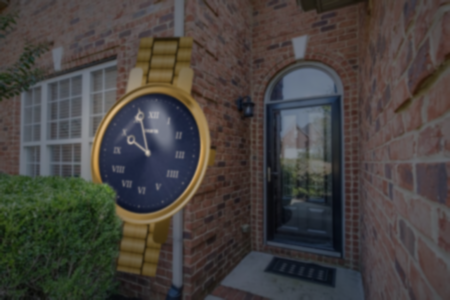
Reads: h=9 m=56
